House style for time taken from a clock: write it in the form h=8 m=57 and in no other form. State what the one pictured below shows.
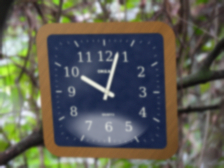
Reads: h=10 m=3
